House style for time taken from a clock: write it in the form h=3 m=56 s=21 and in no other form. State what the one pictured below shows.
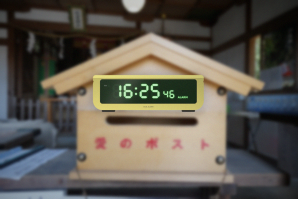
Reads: h=16 m=25 s=46
